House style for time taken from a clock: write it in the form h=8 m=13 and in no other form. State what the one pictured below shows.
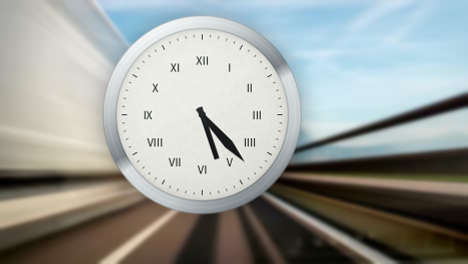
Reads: h=5 m=23
